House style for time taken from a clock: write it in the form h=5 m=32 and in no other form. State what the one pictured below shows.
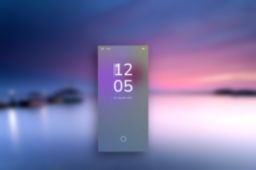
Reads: h=12 m=5
